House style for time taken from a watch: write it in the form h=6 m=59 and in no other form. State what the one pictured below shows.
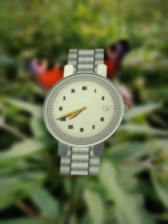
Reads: h=7 m=41
